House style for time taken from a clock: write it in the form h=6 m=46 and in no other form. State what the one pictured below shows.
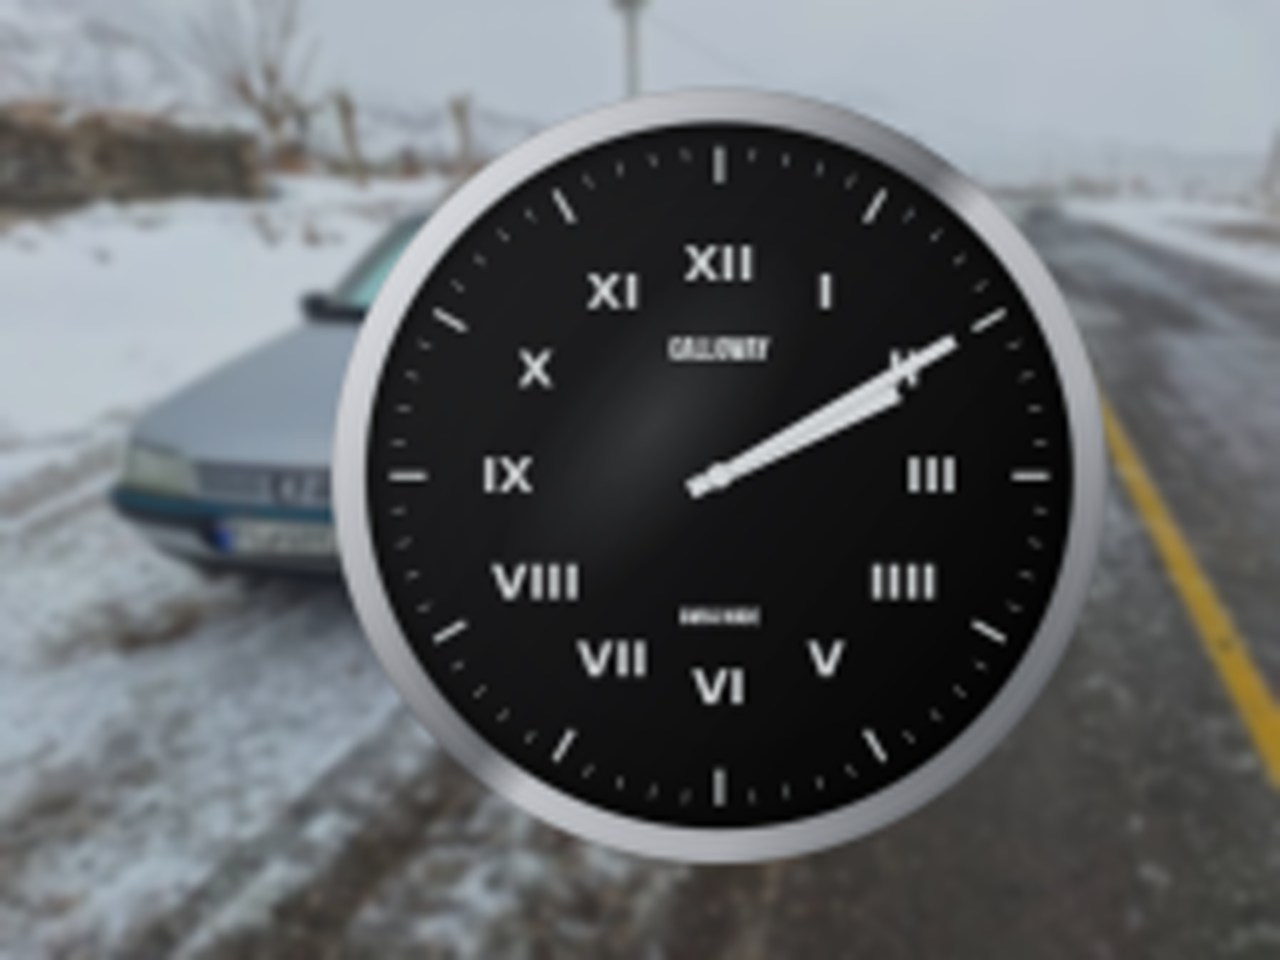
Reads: h=2 m=10
